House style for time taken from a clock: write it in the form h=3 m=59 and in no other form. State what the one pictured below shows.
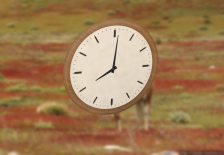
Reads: h=8 m=1
